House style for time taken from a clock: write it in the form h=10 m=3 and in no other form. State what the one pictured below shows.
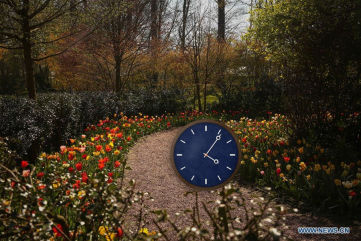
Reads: h=4 m=6
